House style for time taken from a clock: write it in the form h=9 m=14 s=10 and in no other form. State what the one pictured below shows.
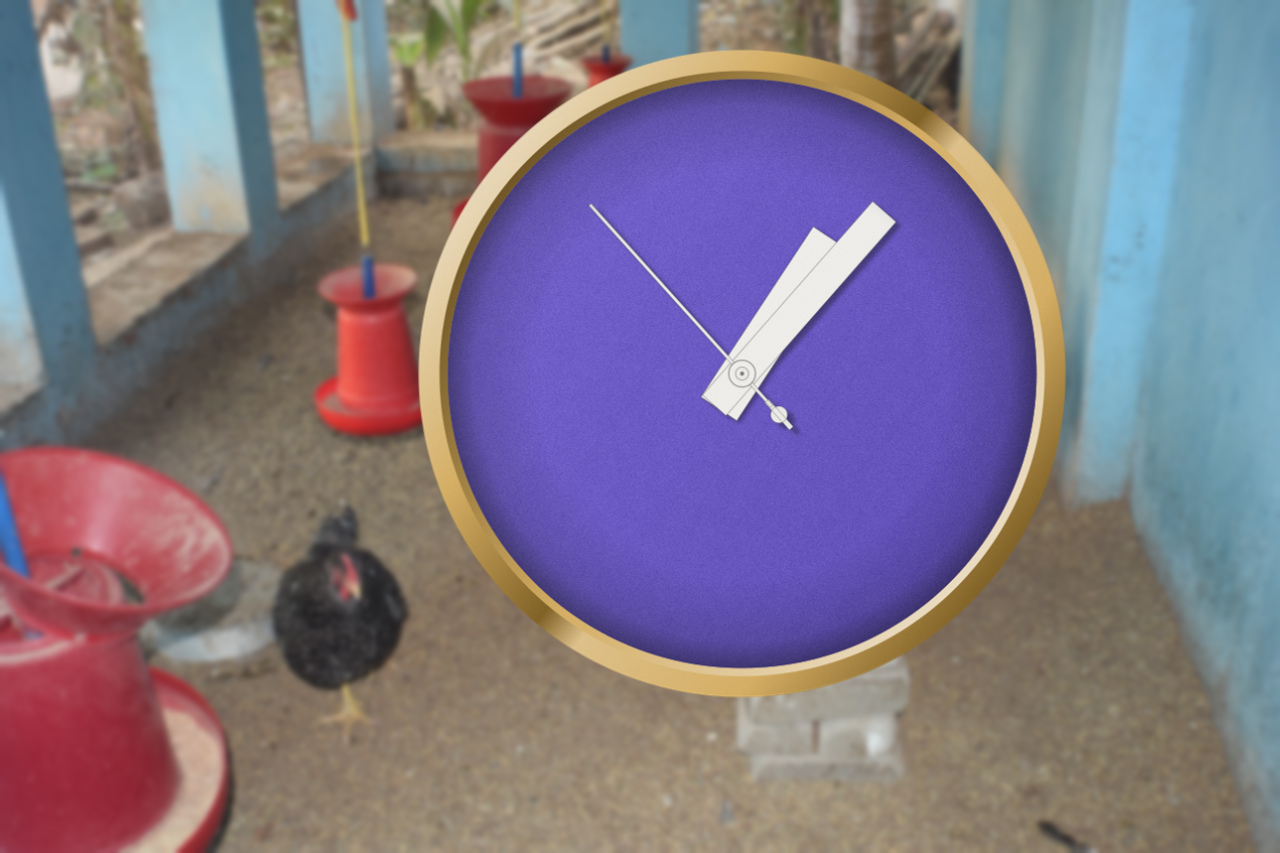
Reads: h=1 m=6 s=53
